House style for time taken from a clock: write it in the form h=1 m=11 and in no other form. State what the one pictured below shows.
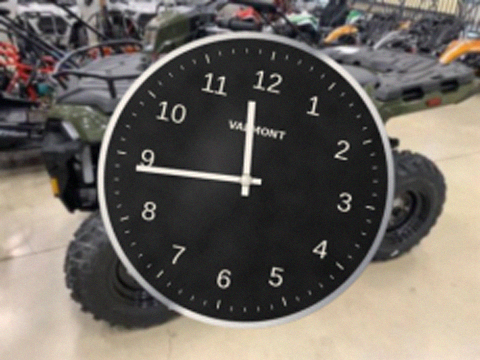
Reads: h=11 m=44
